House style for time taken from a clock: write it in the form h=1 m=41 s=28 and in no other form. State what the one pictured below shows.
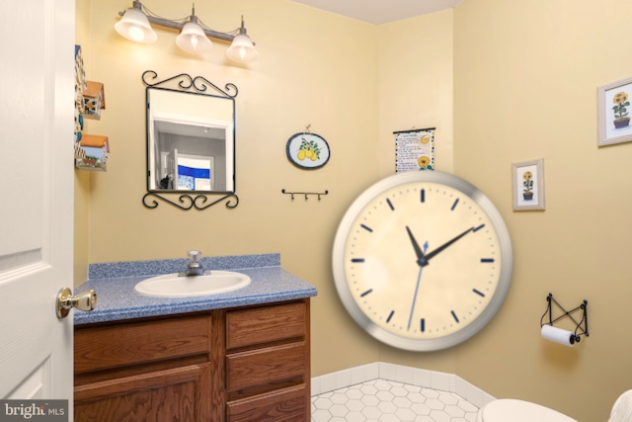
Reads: h=11 m=9 s=32
